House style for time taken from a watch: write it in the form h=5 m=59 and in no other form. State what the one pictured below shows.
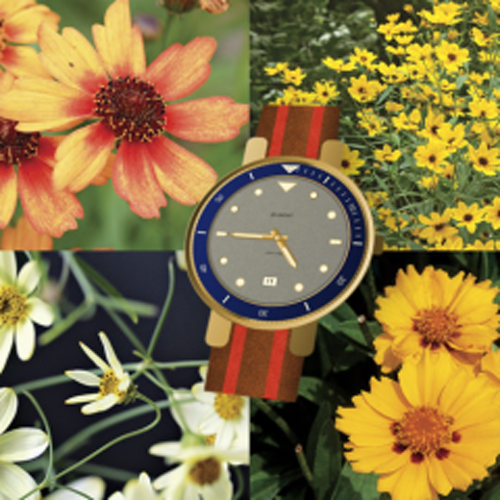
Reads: h=4 m=45
